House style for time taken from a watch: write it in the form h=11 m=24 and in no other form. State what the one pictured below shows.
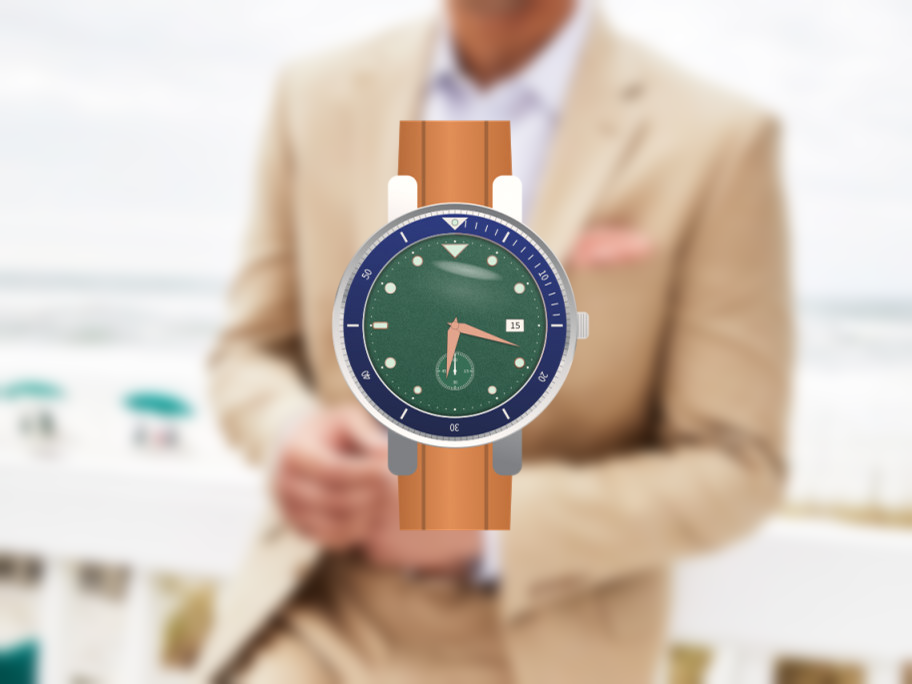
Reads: h=6 m=18
